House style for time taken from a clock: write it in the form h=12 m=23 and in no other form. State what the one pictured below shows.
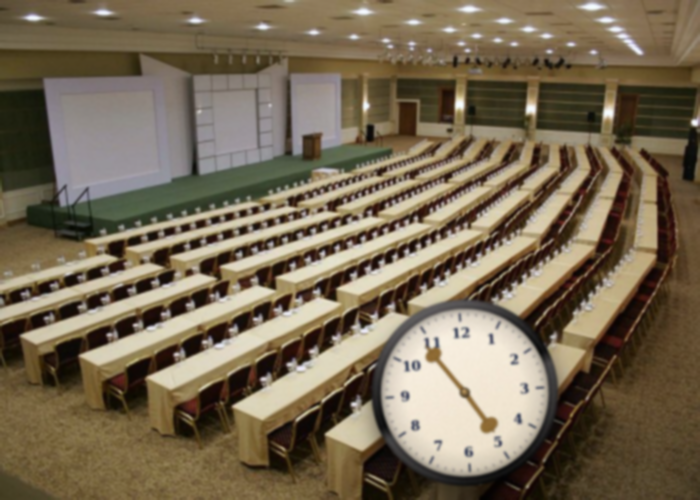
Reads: h=4 m=54
